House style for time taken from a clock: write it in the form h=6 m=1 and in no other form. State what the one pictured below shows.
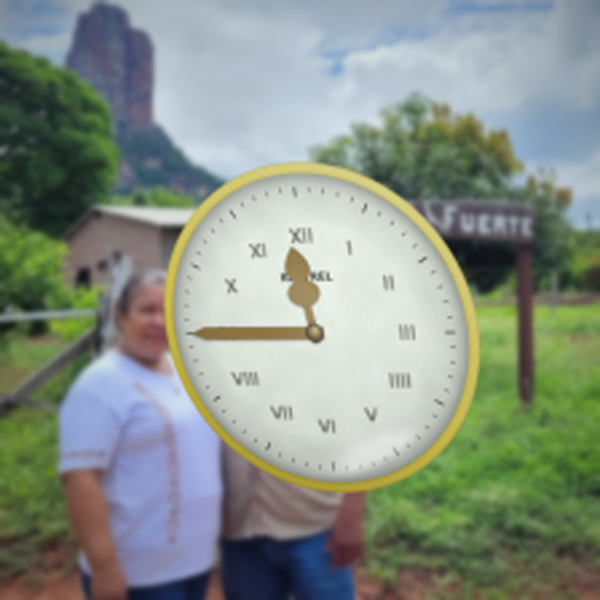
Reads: h=11 m=45
